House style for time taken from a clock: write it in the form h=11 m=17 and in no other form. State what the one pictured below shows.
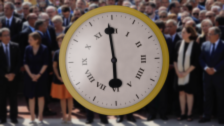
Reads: h=5 m=59
